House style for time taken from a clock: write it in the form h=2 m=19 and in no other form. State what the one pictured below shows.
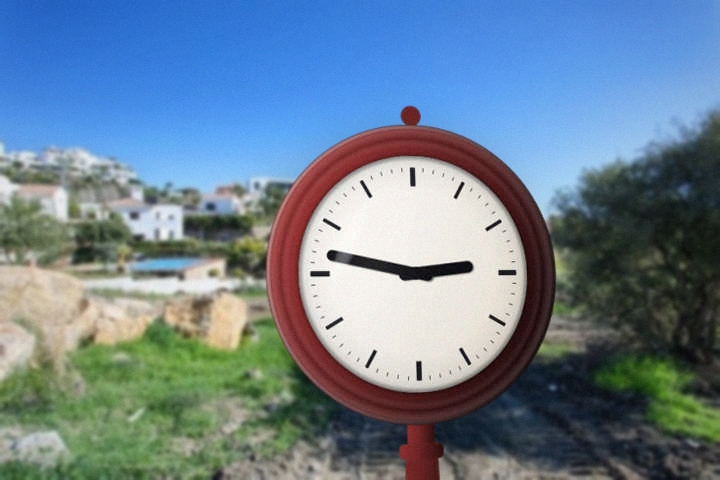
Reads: h=2 m=47
